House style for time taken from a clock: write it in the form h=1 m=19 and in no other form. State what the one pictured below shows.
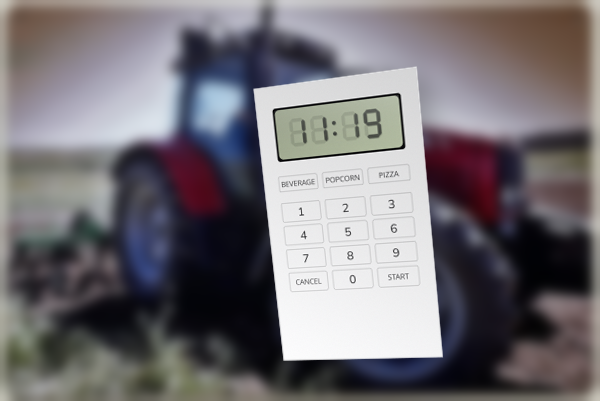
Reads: h=11 m=19
